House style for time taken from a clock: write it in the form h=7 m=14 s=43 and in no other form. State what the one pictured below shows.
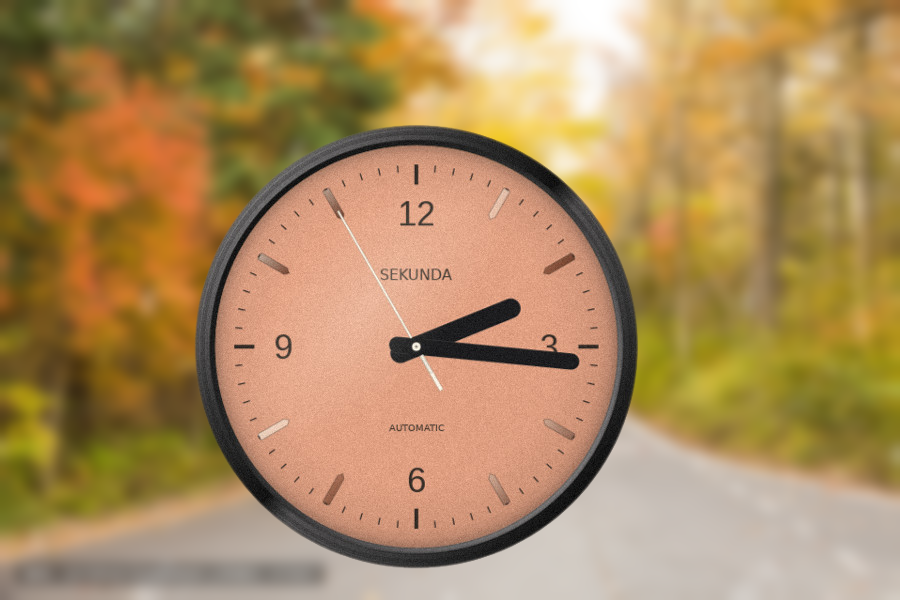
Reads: h=2 m=15 s=55
